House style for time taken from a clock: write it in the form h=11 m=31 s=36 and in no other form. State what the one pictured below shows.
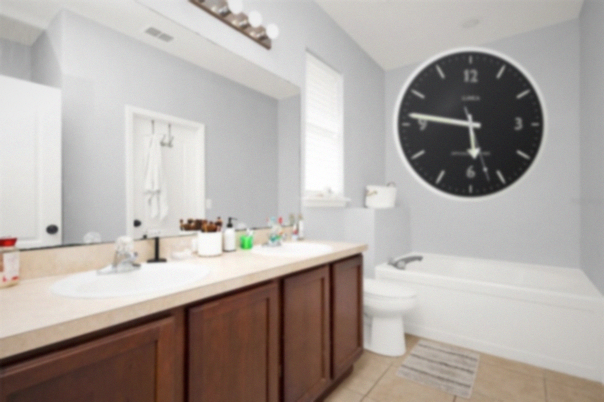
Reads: h=5 m=46 s=27
